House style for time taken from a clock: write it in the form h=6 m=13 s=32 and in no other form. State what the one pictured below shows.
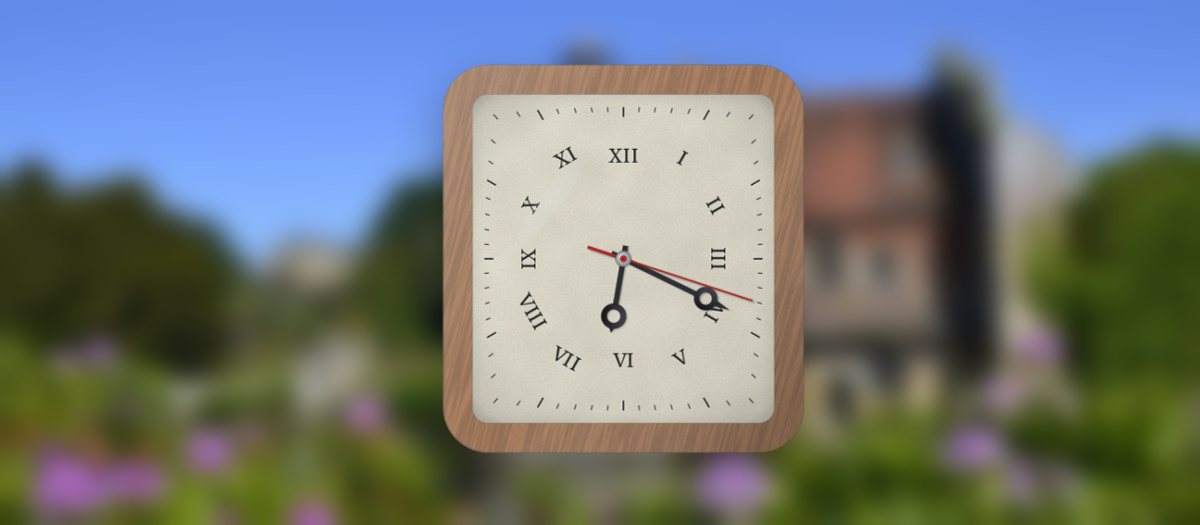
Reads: h=6 m=19 s=18
